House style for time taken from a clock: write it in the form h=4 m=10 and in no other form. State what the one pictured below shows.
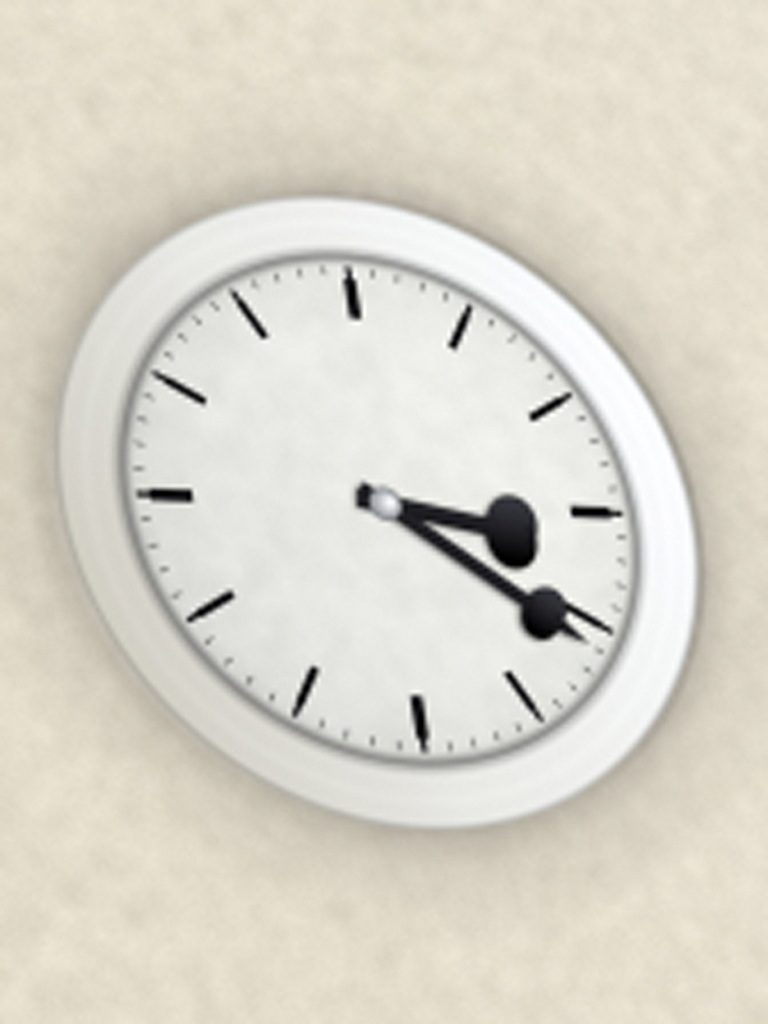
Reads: h=3 m=21
